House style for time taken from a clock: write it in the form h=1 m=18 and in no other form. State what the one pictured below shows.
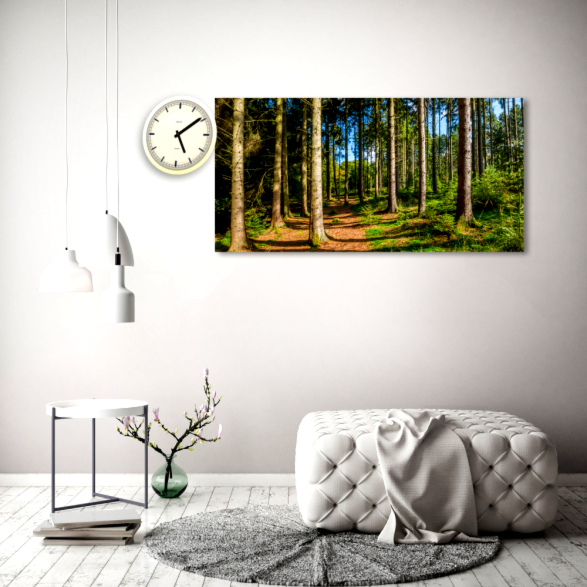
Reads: h=5 m=9
